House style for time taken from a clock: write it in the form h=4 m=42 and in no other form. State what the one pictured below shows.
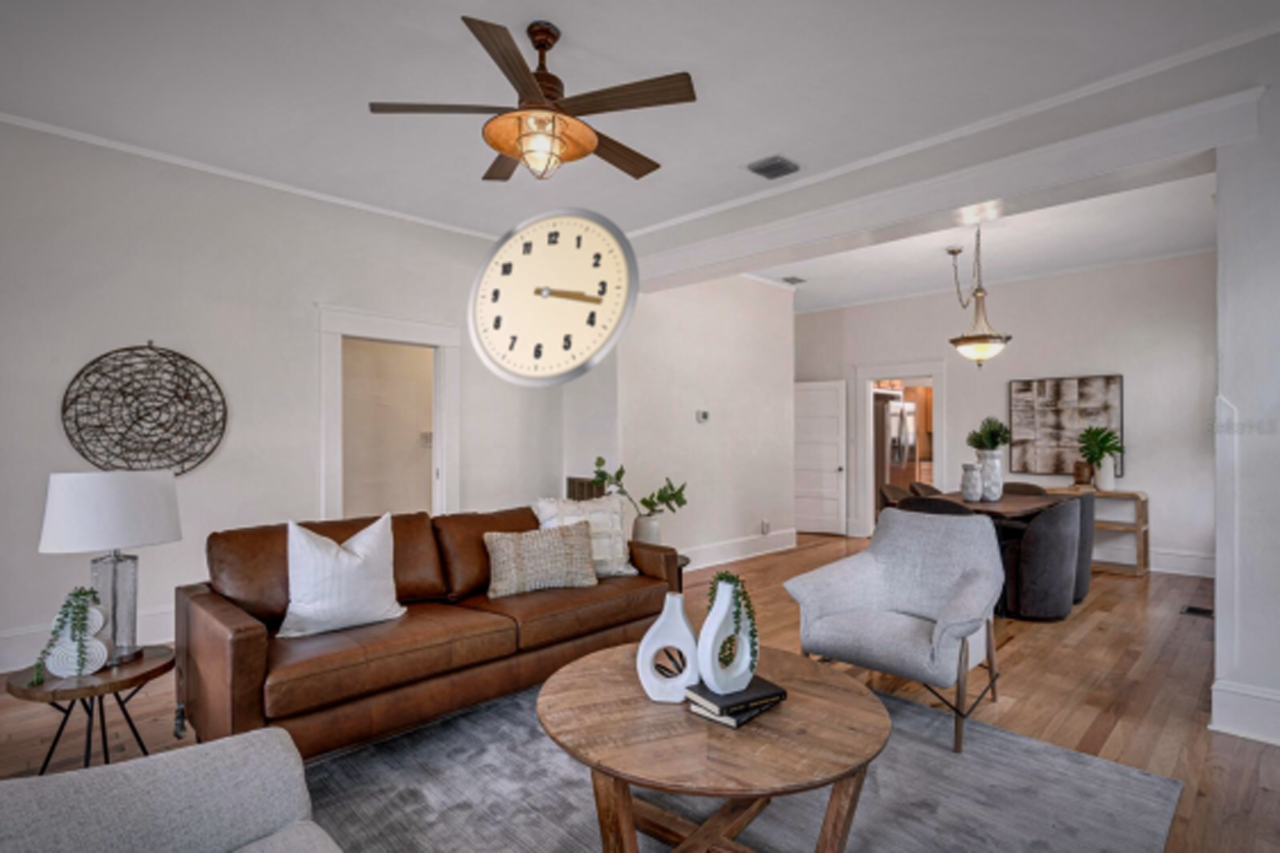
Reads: h=3 m=17
